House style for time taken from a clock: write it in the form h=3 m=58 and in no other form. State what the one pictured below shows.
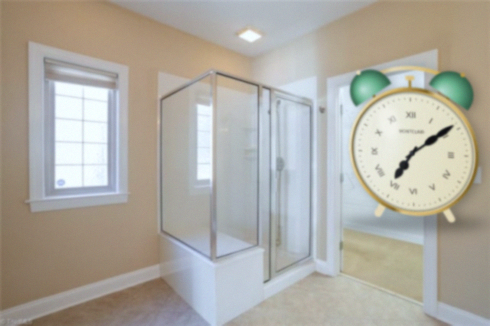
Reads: h=7 m=9
